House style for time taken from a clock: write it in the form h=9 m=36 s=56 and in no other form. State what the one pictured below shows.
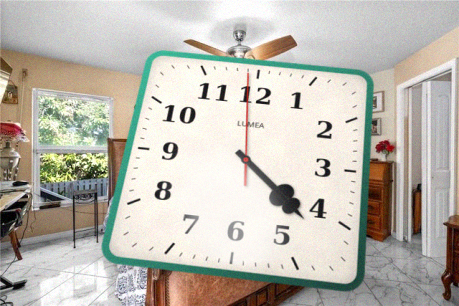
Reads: h=4 m=21 s=59
